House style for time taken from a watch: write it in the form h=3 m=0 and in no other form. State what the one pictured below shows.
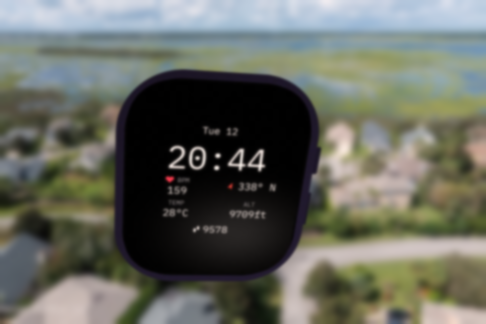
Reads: h=20 m=44
